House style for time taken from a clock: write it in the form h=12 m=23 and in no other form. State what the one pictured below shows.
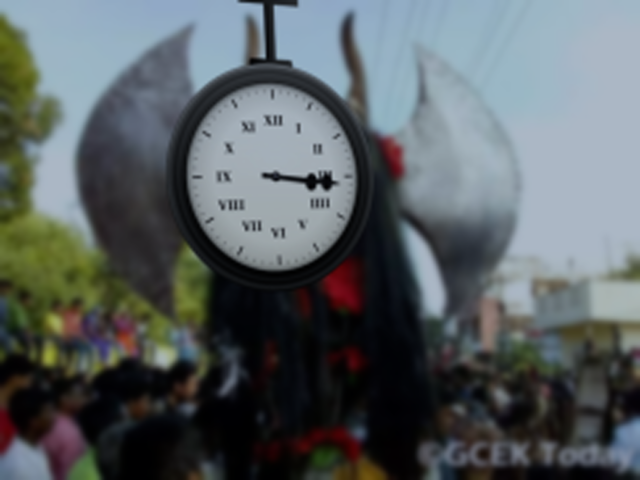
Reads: h=3 m=16
